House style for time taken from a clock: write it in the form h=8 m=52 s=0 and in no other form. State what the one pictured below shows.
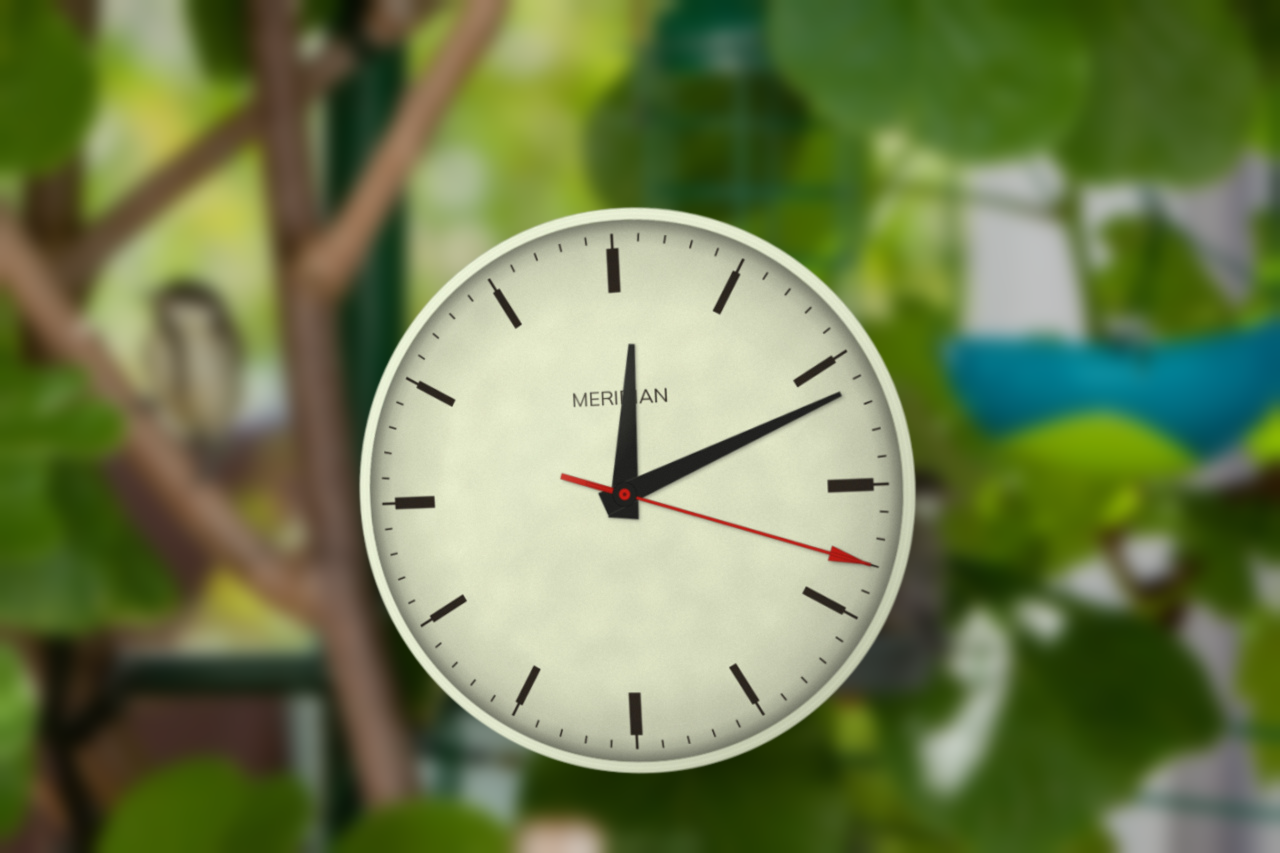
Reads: h=12 m=11 s=18
